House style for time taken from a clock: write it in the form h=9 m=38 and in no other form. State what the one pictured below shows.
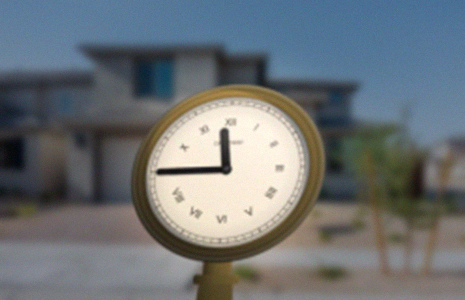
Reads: h=11 m=45
